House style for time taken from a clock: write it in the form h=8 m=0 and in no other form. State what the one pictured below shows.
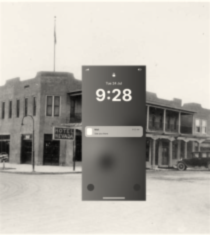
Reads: h=9 m=28
